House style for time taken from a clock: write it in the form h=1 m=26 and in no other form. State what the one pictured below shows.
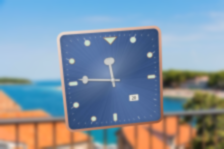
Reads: h=11 m=46
